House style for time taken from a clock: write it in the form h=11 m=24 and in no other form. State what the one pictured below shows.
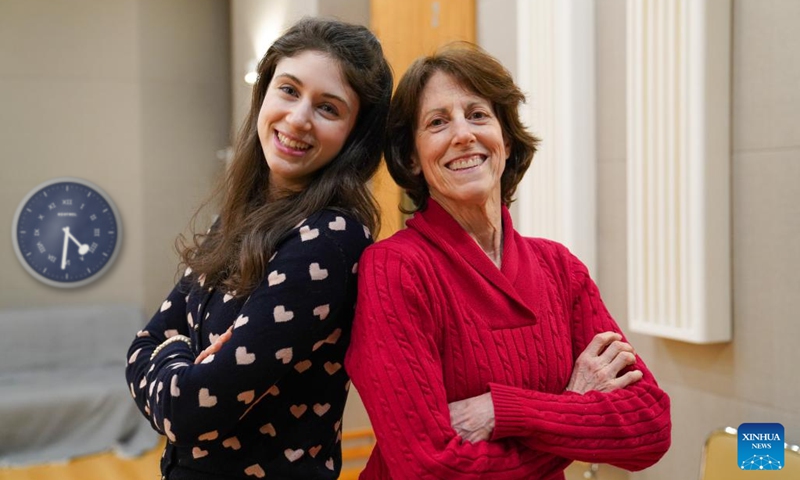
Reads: h=4 m=31
